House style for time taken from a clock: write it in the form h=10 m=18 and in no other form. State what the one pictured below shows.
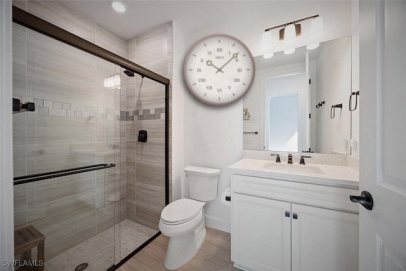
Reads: h=10 m=8
